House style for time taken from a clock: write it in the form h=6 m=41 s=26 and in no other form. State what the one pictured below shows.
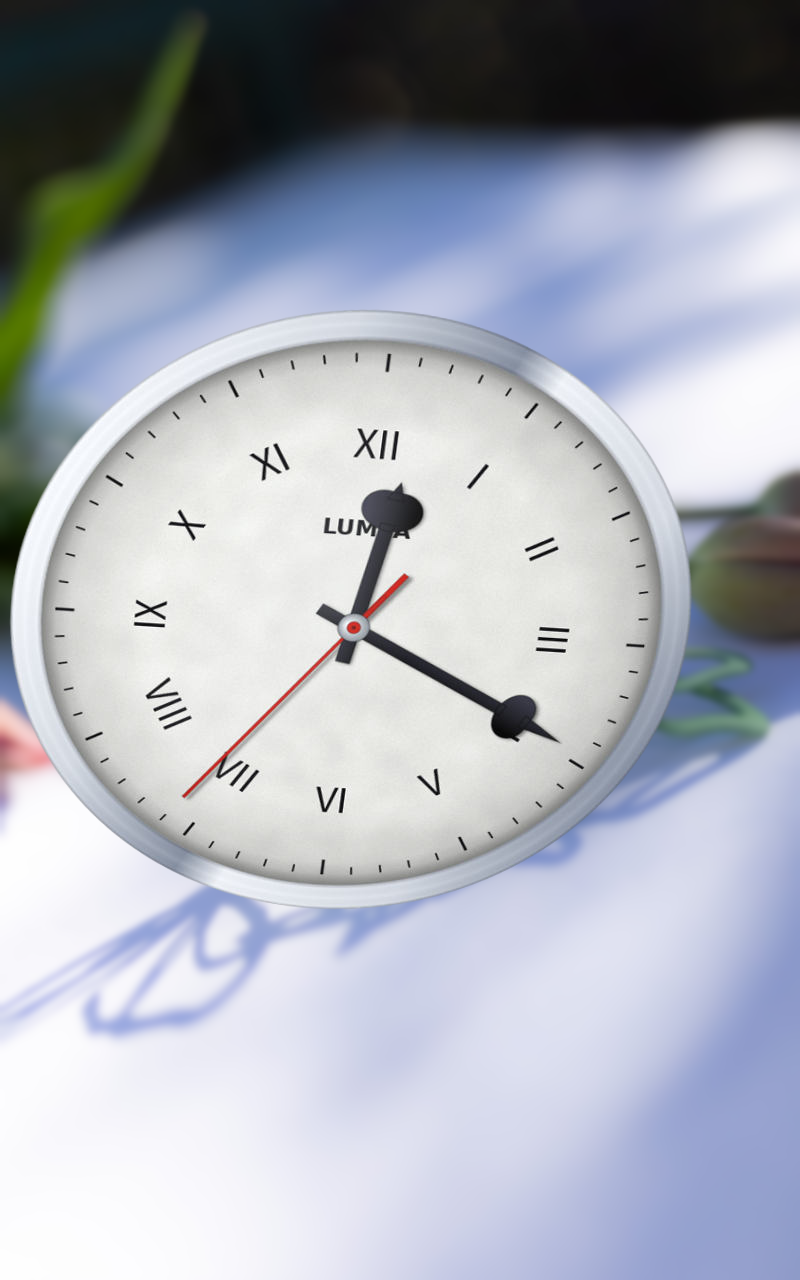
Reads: h=12 m=19 s=36
